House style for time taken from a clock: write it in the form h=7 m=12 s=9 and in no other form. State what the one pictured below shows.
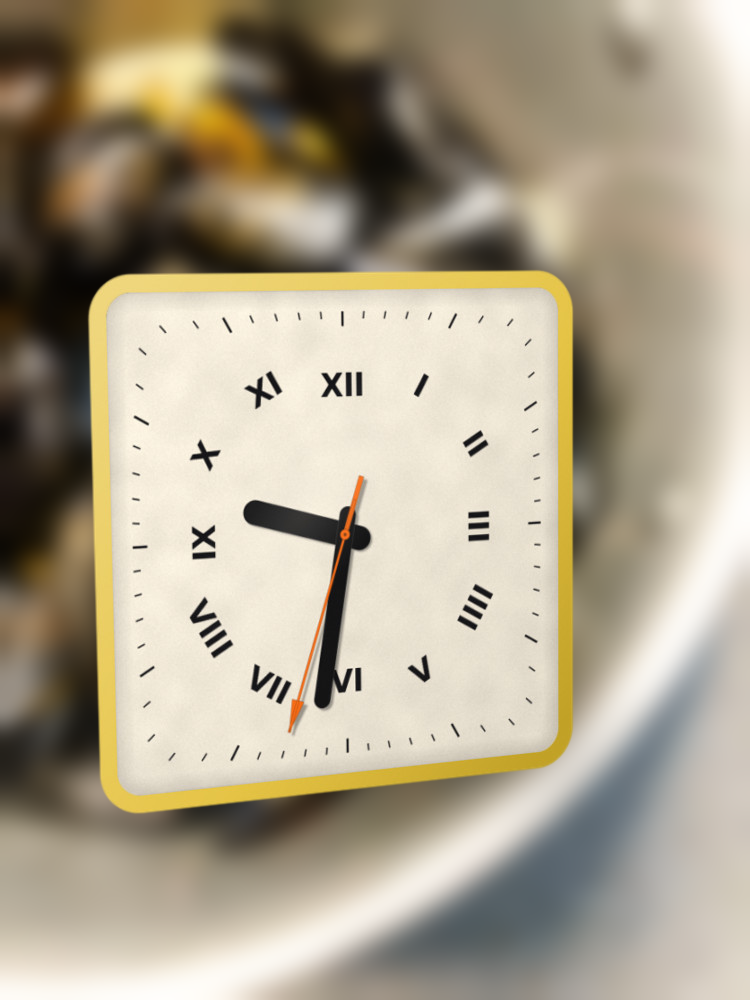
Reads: h=9 m=31 s=33
